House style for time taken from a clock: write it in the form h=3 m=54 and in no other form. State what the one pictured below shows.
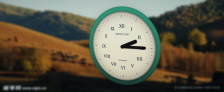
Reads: h=2 m=15
